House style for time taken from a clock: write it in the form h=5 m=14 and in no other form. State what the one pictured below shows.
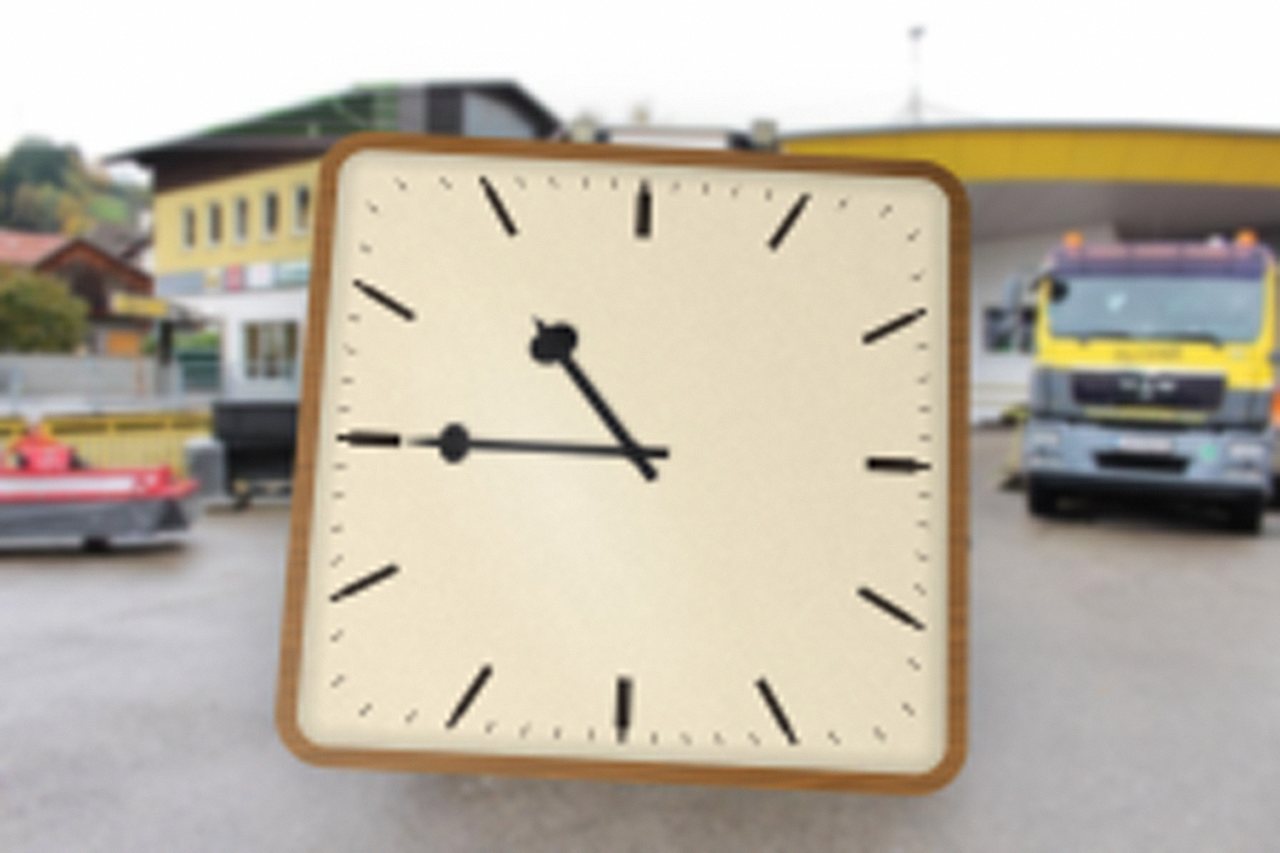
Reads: h=10 m=45
